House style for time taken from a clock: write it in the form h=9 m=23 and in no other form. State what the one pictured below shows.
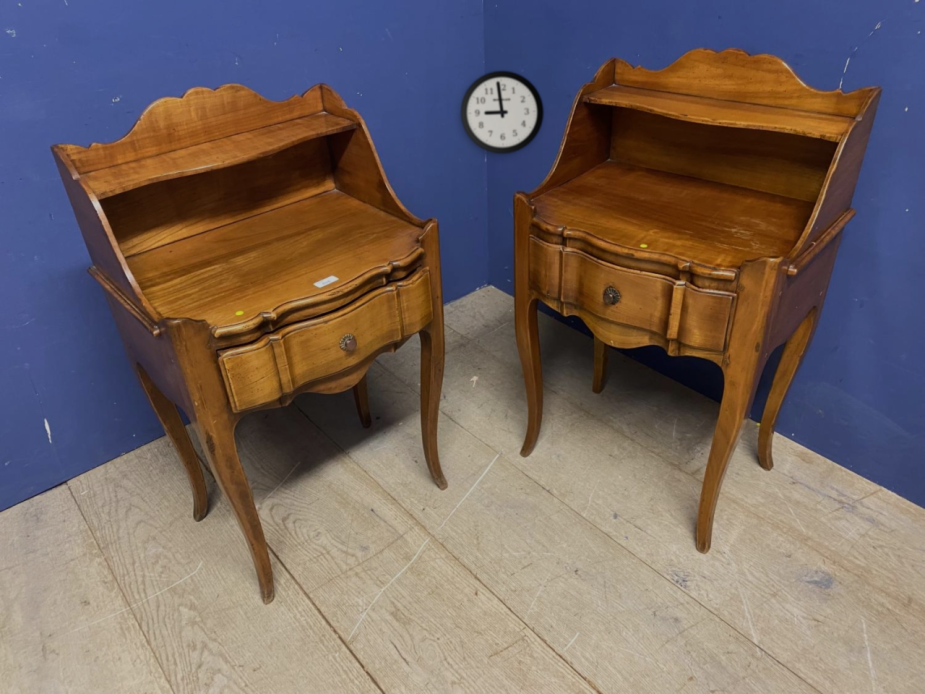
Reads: h=8 m=59
